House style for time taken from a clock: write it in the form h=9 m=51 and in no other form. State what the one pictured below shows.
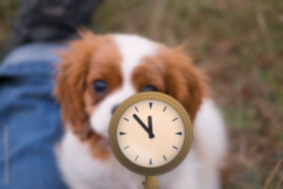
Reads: h=11 m=53
